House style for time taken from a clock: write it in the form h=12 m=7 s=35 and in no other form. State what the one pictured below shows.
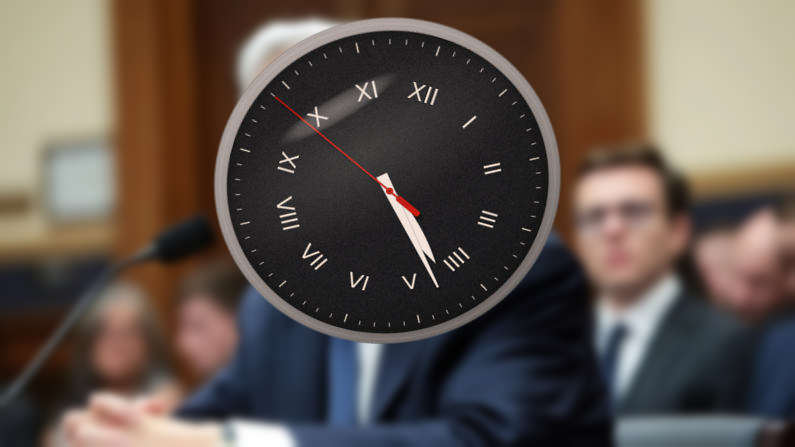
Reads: h=4 m=22 s=49
